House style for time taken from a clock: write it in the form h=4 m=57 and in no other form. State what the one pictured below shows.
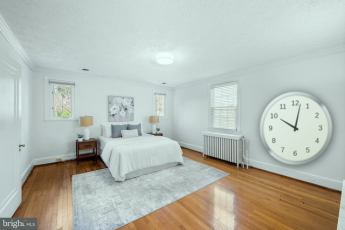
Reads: h=10 m=2
